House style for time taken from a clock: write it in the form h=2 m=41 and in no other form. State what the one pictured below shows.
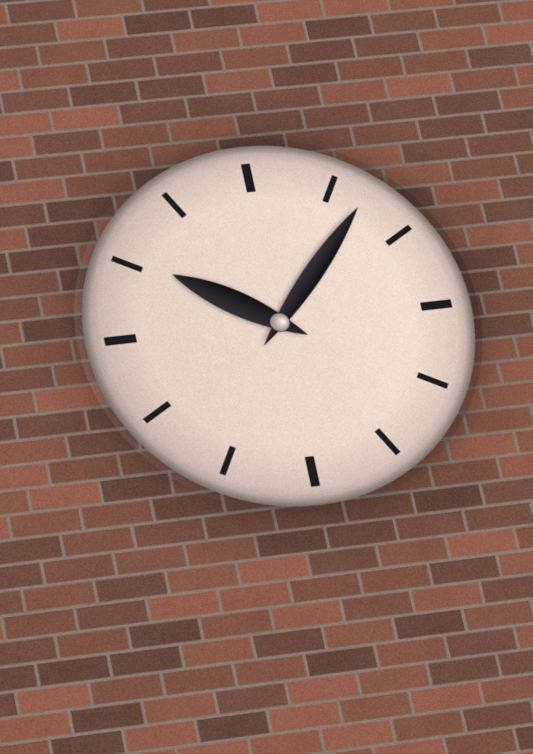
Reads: h=10 m=7
